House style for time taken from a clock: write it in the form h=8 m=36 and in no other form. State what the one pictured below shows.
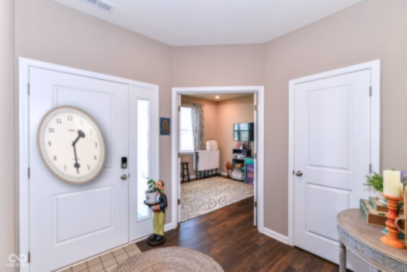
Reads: h=1 m=30
